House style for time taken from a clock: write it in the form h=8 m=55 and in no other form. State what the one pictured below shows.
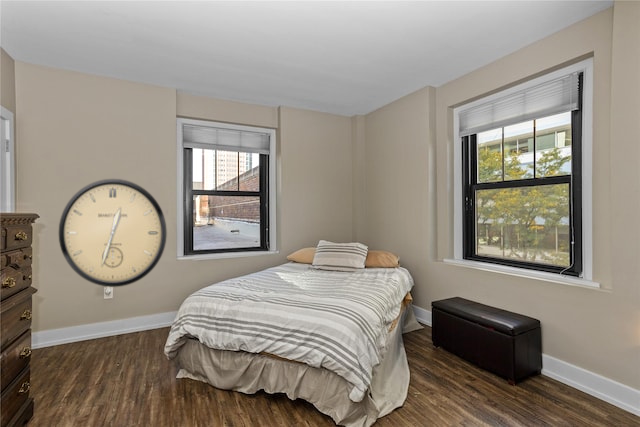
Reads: h=12 m=33
